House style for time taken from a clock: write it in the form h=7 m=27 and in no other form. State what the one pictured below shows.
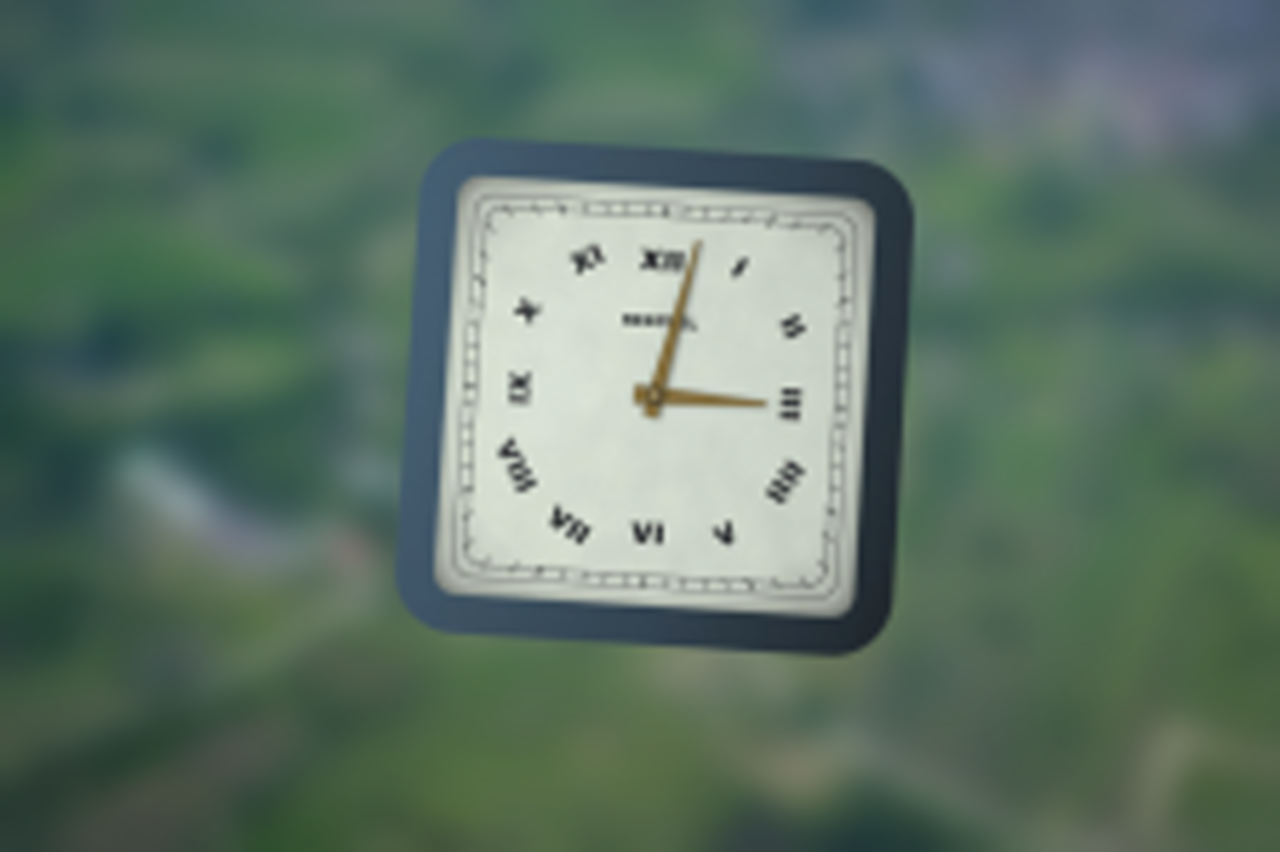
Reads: h=3 m=2
